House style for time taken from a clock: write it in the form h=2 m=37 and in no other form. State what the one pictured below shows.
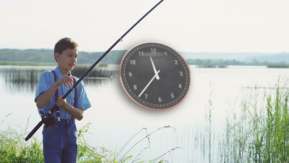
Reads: h=11 m=37
